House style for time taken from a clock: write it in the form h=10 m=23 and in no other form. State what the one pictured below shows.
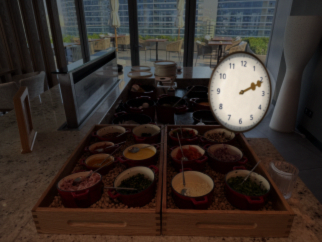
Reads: h=2 m=11
